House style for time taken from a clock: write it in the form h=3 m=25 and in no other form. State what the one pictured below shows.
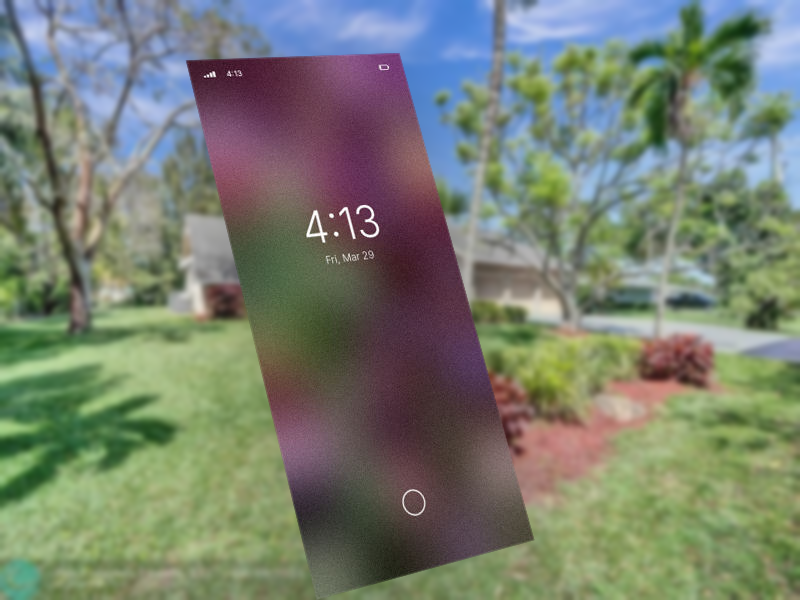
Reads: h=4 m=13
